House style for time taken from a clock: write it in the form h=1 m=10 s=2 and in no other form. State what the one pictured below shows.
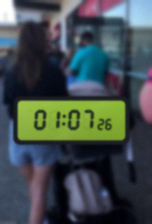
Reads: h=1 m=7 s=26
